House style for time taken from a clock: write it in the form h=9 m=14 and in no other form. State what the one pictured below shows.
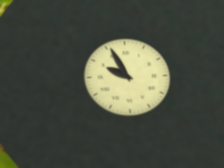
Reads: h=9 m=56
